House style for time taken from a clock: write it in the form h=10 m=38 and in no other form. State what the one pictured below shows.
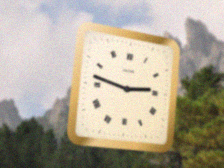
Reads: h=2 m=47
